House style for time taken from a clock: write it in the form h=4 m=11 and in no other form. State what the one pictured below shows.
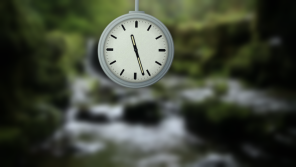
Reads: h=11 m=27
